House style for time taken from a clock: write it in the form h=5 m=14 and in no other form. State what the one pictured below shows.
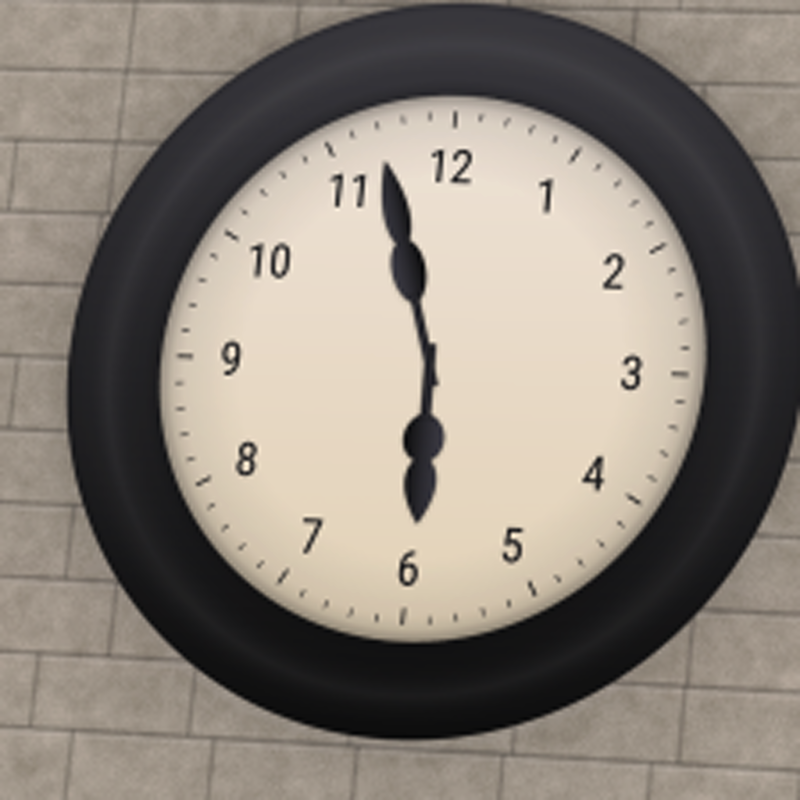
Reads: h=5 m=57
